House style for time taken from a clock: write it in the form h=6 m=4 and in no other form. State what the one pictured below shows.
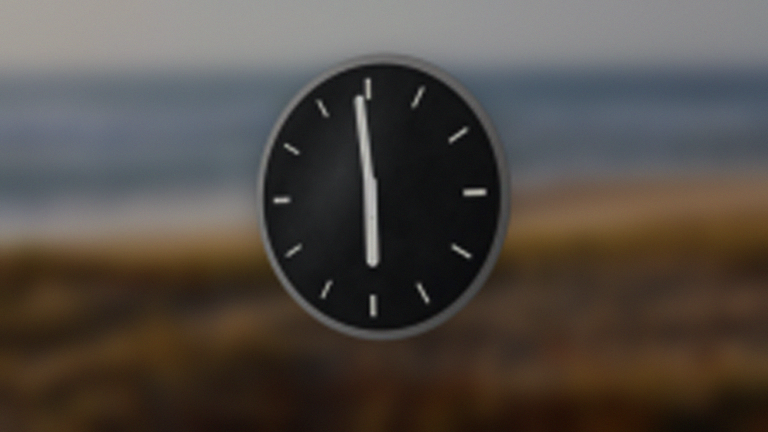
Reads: h=5 m=59
